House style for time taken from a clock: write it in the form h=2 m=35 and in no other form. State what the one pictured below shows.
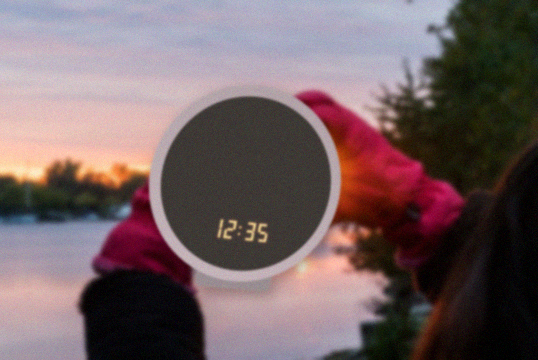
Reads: h=12 m=35
